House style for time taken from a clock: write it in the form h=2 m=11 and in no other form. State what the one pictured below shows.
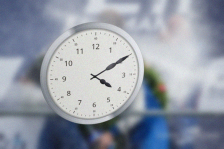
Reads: h=4 m=10
